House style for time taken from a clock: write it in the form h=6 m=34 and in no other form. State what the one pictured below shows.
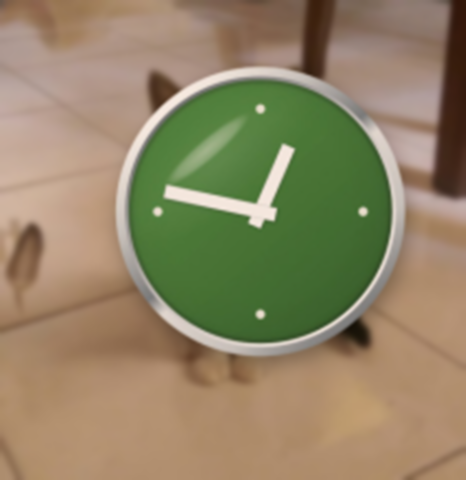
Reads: h=12 m=47
